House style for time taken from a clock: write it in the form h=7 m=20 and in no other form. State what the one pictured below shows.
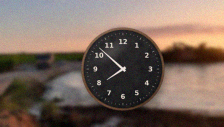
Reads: h=7 m=52
